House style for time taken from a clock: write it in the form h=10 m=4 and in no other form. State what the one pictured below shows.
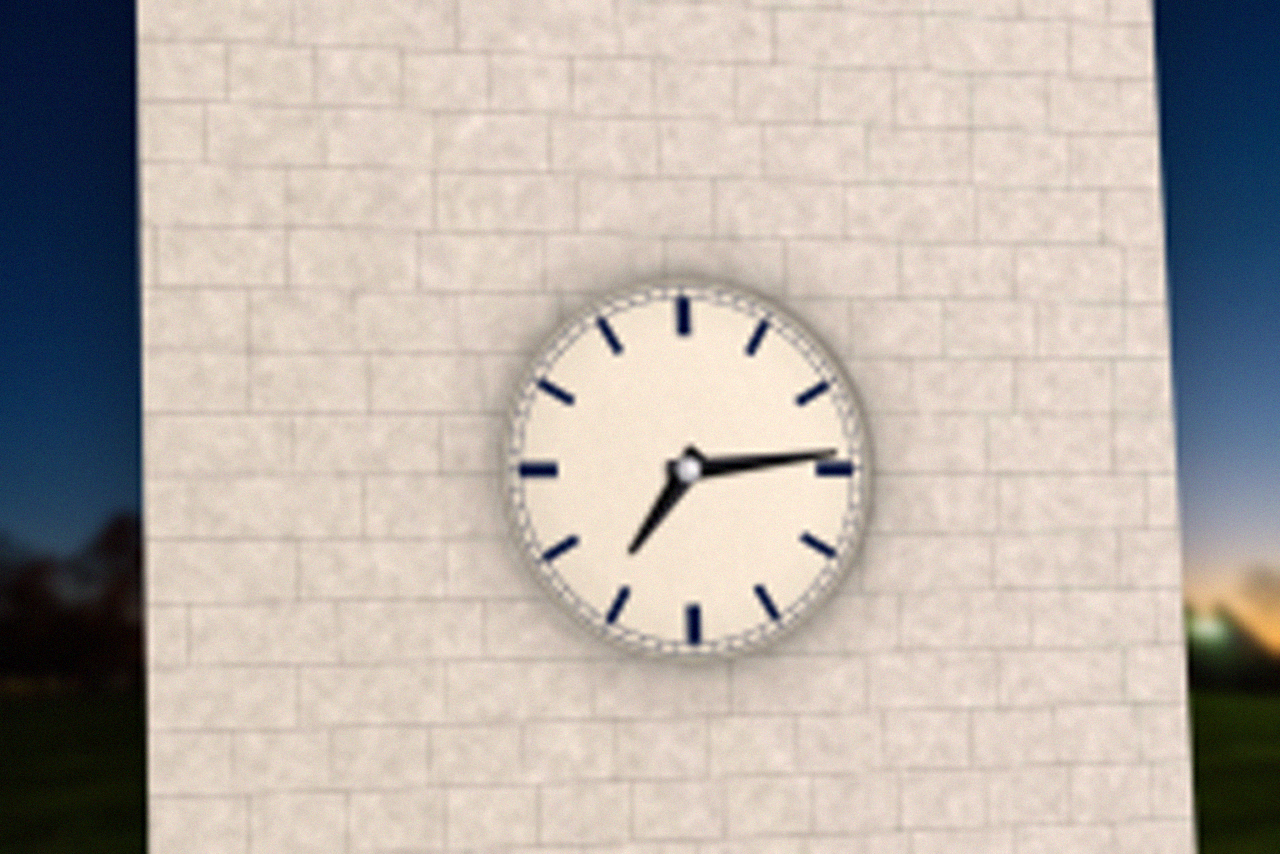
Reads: h=7 m=14
